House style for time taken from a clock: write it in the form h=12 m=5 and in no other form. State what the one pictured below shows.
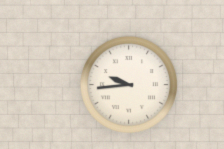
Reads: h=9 m=44
